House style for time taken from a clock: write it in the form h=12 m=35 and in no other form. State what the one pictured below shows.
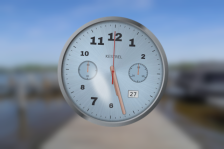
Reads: h=5 m=27
